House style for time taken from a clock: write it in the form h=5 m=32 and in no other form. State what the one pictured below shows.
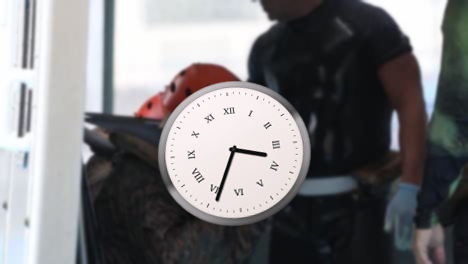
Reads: h=3 m=34
